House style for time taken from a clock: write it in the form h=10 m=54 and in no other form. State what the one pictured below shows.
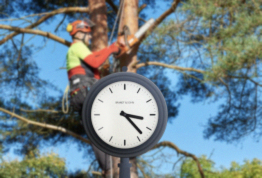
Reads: h=3 m=23
